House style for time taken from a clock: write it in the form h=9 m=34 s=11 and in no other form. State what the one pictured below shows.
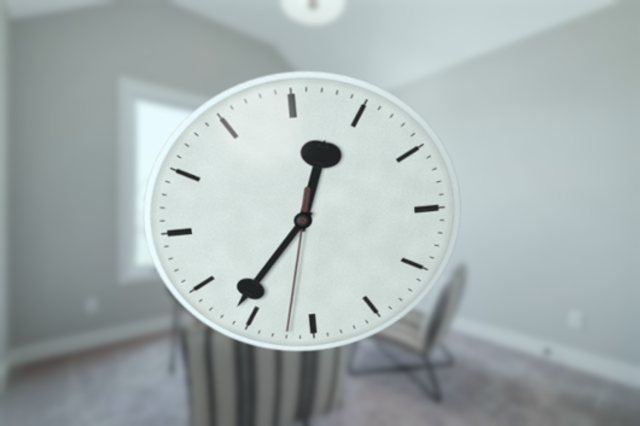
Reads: h=12 m=36 s=32
